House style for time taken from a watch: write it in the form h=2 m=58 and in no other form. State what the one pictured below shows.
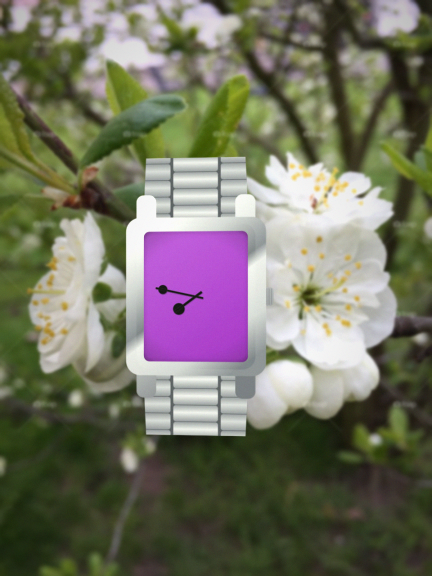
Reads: h=7 m=47
